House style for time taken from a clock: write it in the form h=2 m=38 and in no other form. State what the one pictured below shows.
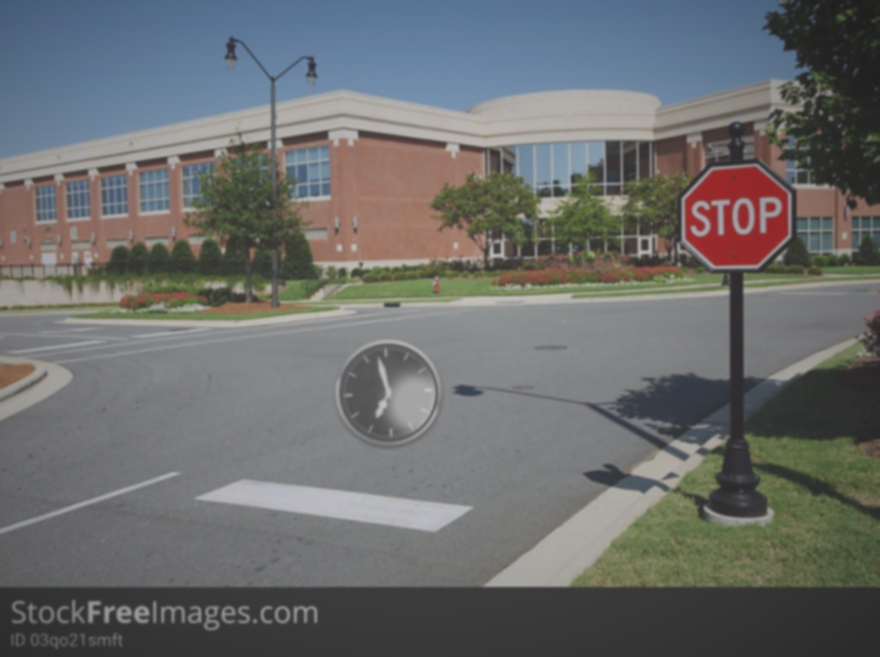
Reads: h=6 m=58
